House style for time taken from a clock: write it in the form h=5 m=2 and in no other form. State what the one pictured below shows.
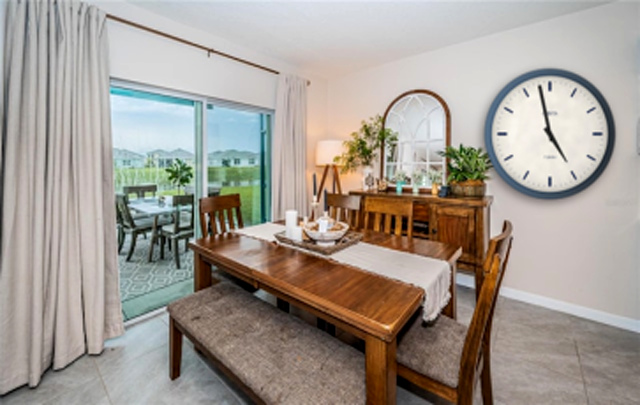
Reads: h=4 m=58
